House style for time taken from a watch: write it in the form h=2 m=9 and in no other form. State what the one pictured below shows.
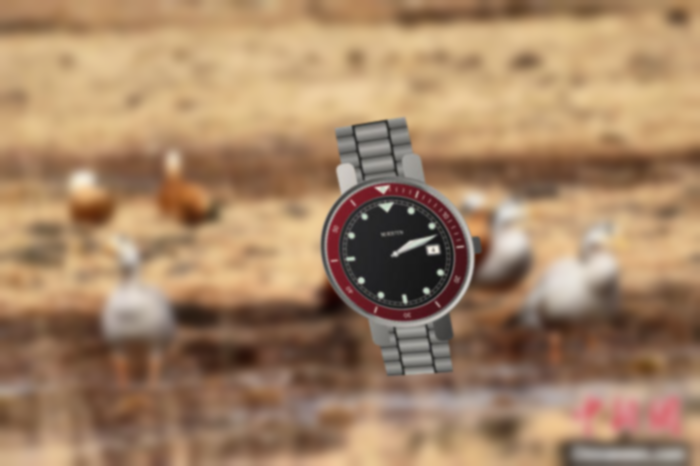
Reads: h=2 m=12
